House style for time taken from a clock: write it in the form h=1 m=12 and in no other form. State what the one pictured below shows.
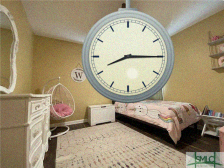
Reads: h=8 m=15
